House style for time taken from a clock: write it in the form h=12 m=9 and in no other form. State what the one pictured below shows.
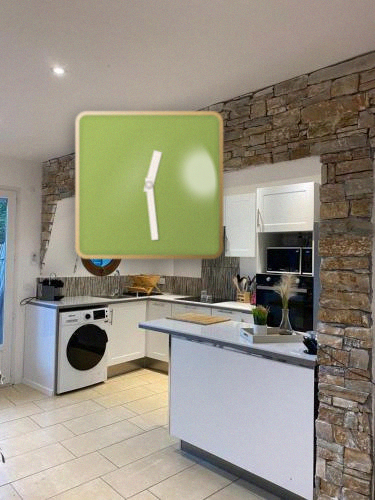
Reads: h=12 m=29
